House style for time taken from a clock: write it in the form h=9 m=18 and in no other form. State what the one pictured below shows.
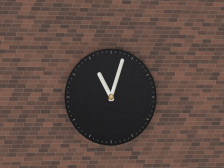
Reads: h=11 m=3
